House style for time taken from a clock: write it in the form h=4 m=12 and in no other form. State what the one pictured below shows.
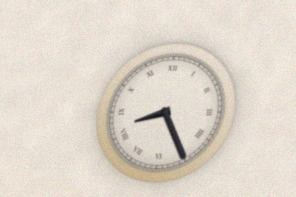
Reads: h=8 m=25
